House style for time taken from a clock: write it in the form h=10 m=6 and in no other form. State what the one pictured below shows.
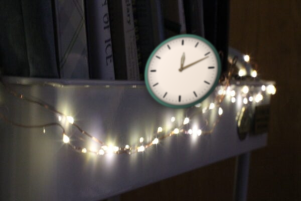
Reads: h=12 m=11
